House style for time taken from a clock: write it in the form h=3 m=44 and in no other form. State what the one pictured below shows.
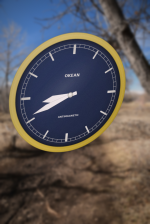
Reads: h=8 m=41
